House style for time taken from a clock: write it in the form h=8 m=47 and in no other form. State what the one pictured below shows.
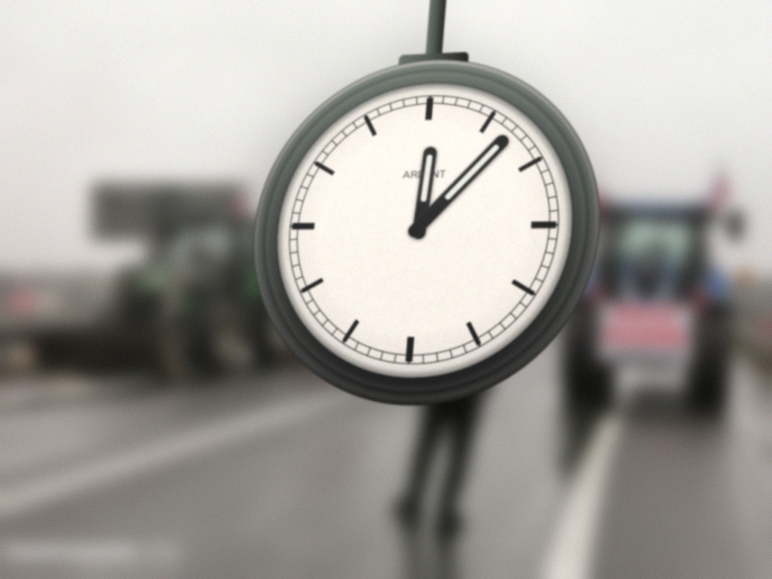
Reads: h=12 m=7
